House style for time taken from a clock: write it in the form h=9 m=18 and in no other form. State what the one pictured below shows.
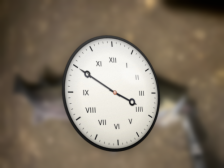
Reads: h=3 m=50
